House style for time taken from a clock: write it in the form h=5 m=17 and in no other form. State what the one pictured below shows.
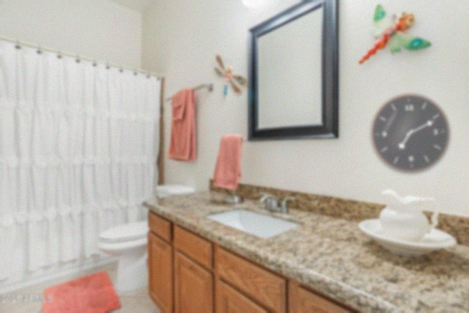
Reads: h=7 m=11
